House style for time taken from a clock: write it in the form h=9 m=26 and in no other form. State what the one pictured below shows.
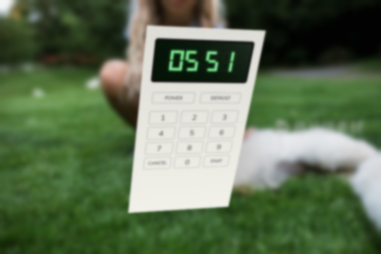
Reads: h=5 m=51
